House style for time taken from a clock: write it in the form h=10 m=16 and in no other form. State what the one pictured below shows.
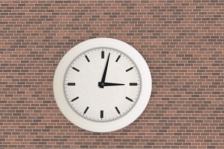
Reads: h=3 m=2
